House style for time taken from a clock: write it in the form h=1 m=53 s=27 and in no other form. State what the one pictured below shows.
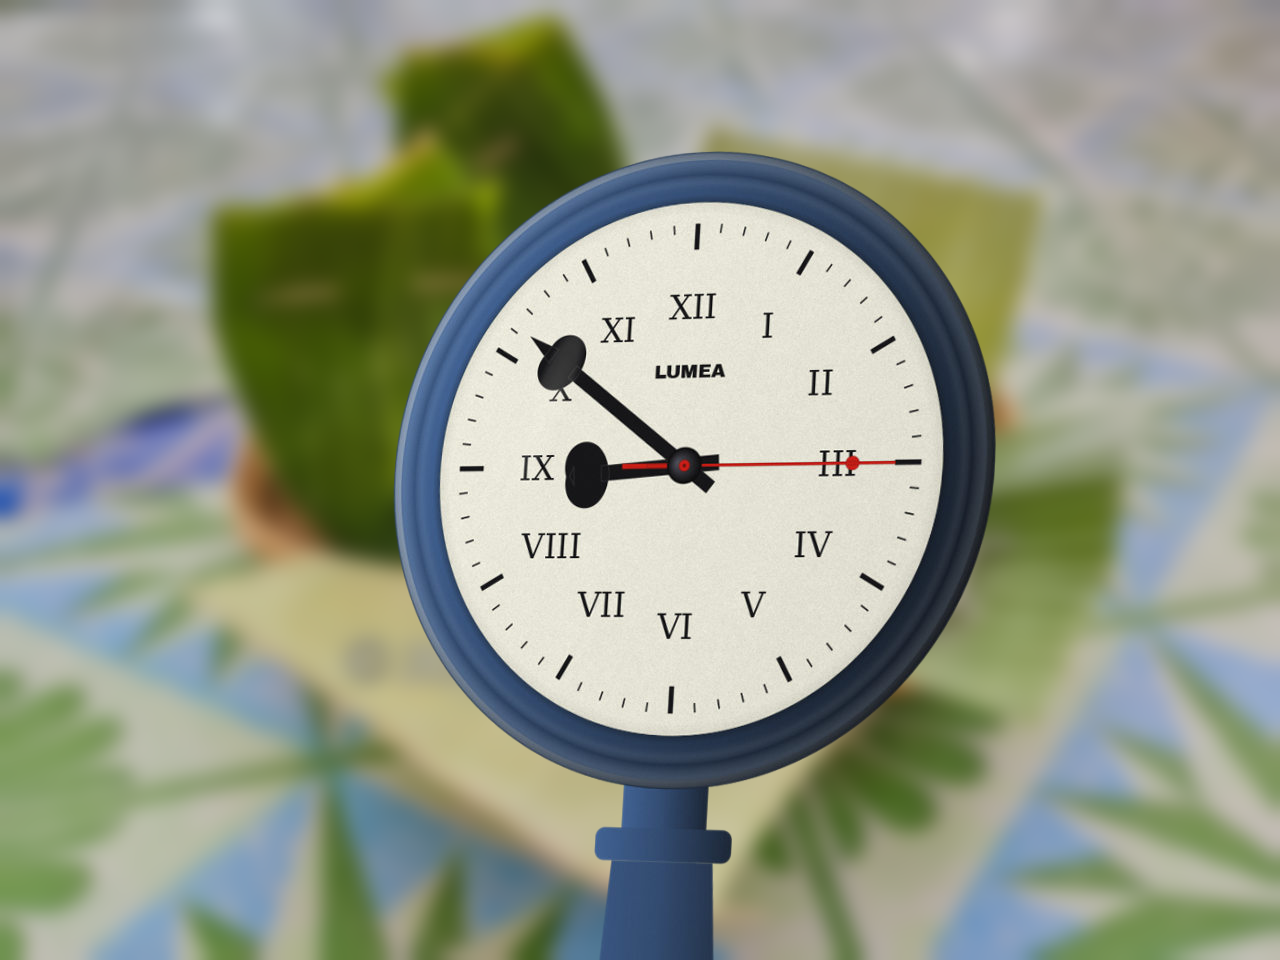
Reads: h=8 m=51 s=15
